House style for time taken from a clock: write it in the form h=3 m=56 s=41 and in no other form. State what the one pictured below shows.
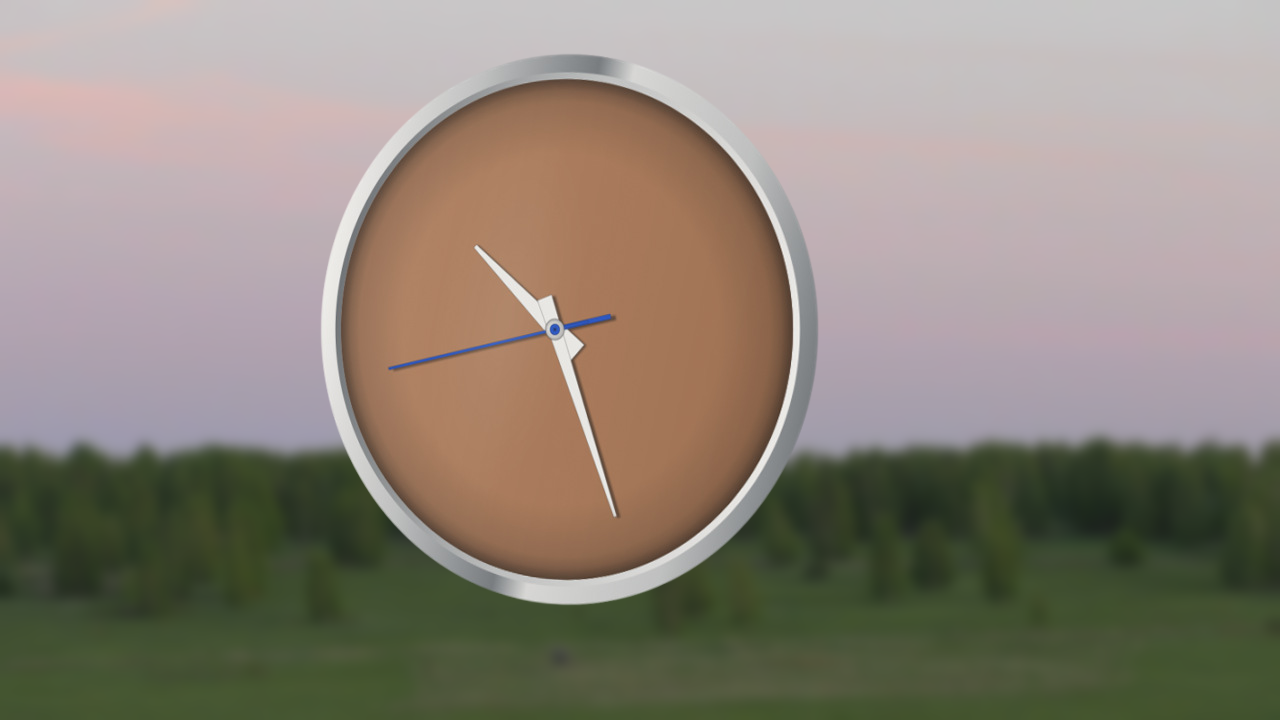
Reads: h=10 m=26 s=43
